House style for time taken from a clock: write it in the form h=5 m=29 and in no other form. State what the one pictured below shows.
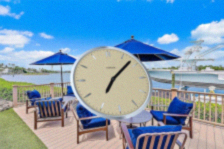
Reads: h=7 m=8
